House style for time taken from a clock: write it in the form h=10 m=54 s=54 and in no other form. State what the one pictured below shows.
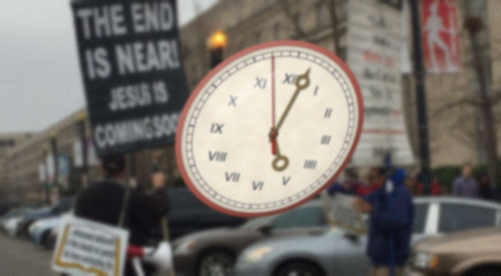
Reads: h=5 m=1 s=57
